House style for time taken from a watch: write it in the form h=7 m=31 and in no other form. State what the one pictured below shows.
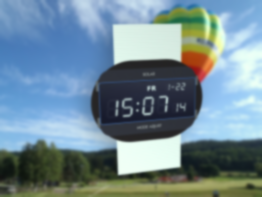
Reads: h=15 m=7
